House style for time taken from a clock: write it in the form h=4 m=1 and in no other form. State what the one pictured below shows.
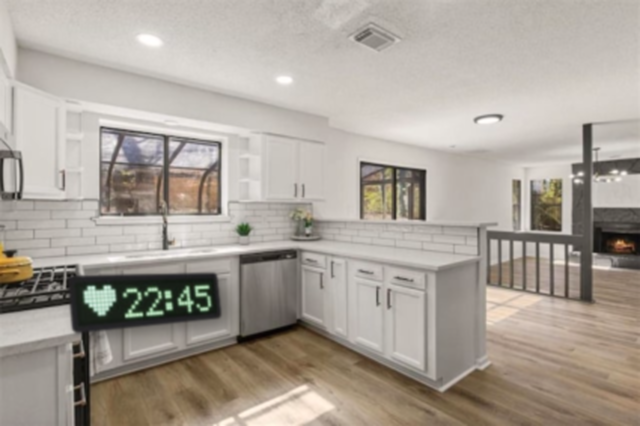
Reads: h=22 m=45
